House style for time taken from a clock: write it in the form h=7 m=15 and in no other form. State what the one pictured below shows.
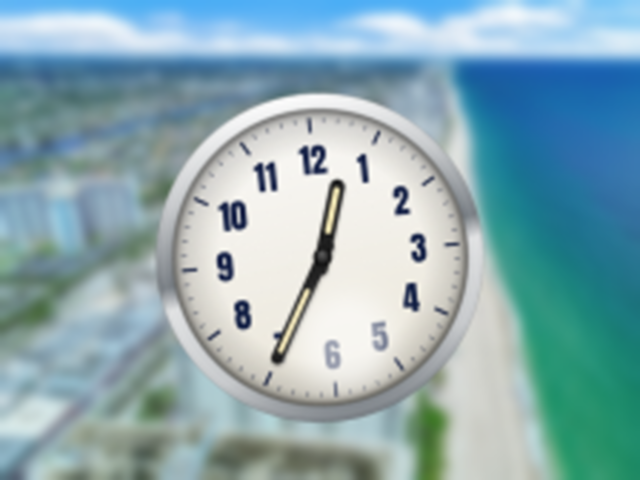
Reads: h=12 m=35
